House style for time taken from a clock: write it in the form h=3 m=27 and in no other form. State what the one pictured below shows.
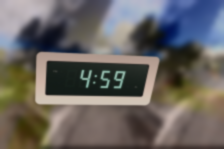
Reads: h=4 m=59
